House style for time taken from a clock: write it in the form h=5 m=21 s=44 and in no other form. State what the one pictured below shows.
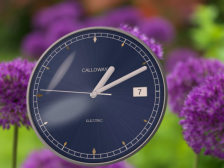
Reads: h=1 m=10 s=46
